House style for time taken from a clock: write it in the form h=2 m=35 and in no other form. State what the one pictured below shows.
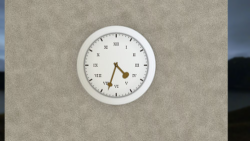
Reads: h=4 m=33
